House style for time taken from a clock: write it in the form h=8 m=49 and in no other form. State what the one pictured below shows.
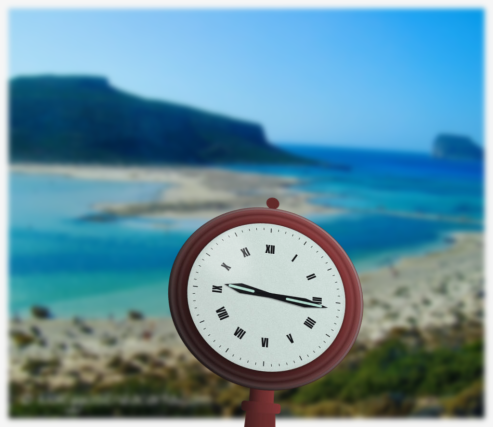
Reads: h=9 m=16
